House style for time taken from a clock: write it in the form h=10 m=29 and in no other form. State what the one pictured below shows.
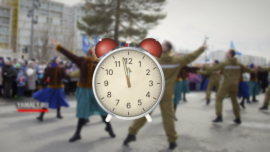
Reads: h=11 m=58
